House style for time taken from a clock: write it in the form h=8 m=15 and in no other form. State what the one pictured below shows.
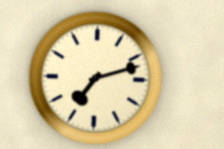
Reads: h=7 m=12
